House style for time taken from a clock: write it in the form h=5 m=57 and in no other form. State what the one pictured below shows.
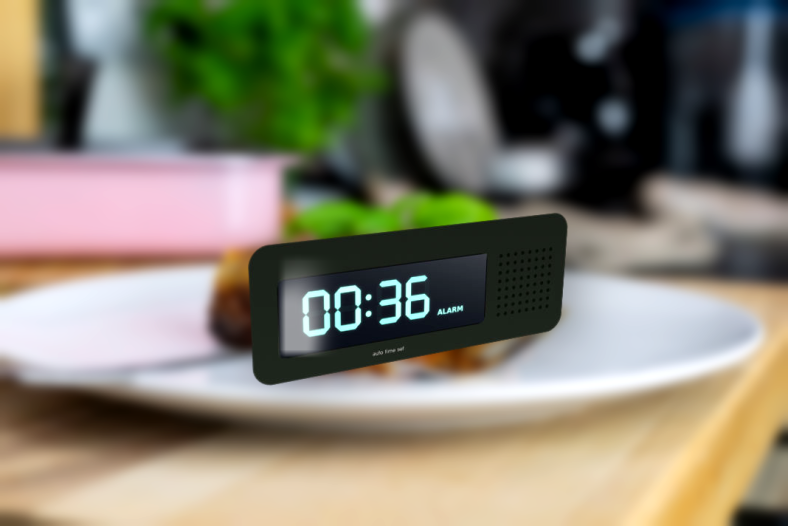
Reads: h=0 m=36
